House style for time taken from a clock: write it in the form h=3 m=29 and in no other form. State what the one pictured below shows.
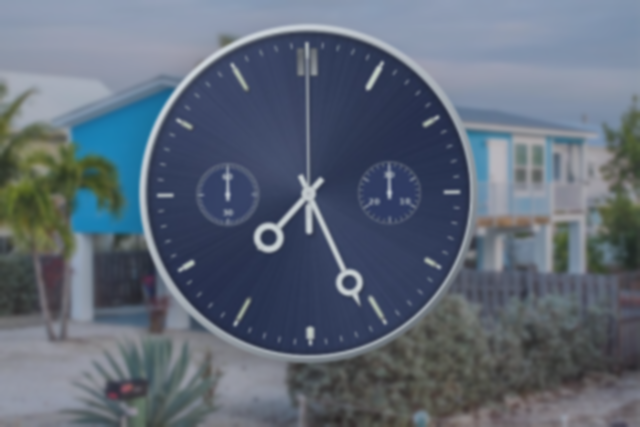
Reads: h=7 m=26
